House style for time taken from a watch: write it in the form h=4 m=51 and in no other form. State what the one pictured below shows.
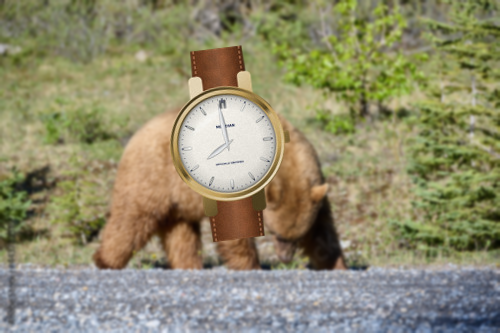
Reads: h=7 m=59
